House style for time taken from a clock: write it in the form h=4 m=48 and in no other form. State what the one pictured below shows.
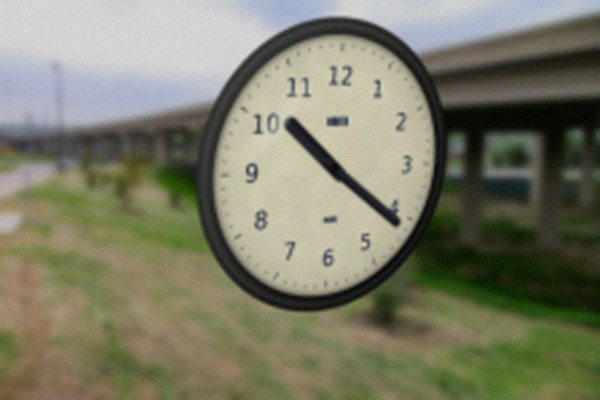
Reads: h=10 m=21
